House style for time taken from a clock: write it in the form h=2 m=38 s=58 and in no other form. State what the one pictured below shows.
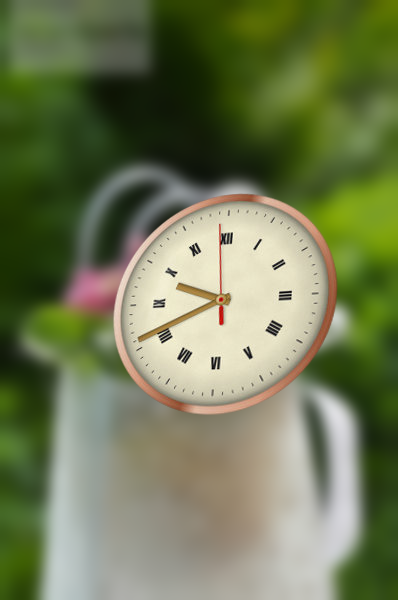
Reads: h=9 m=40 s=59
